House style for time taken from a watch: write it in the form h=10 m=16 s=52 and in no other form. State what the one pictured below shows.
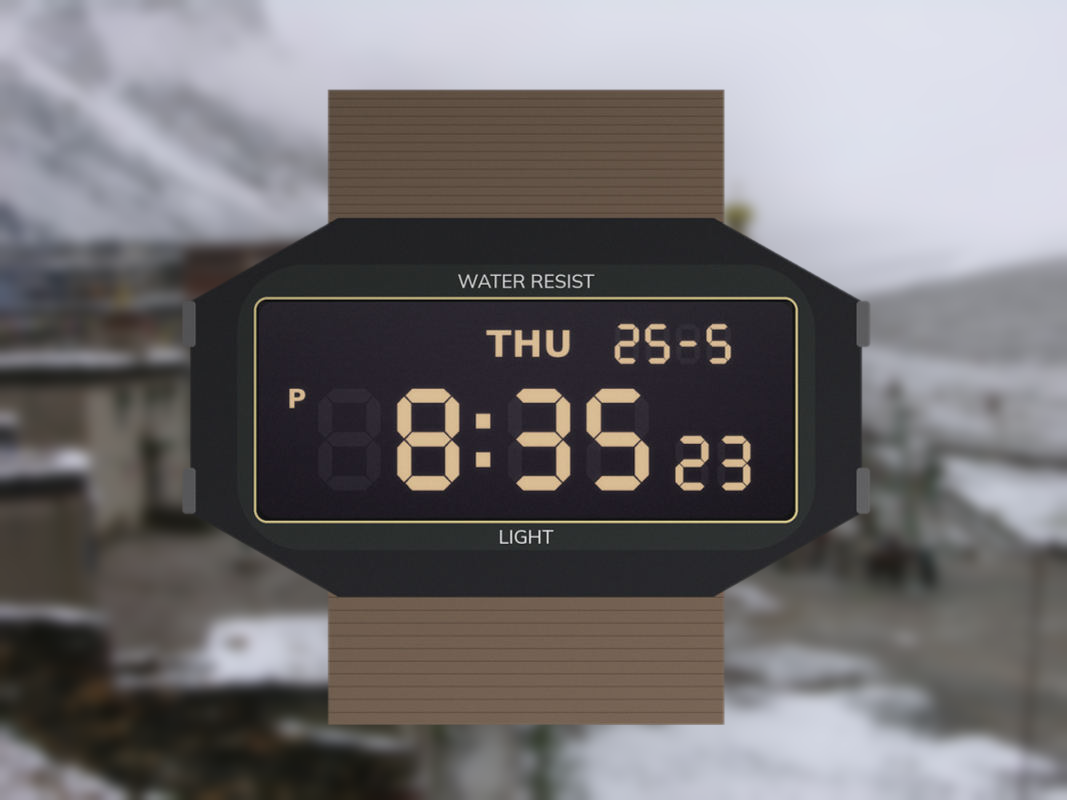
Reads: h=8 m=35 s=23
